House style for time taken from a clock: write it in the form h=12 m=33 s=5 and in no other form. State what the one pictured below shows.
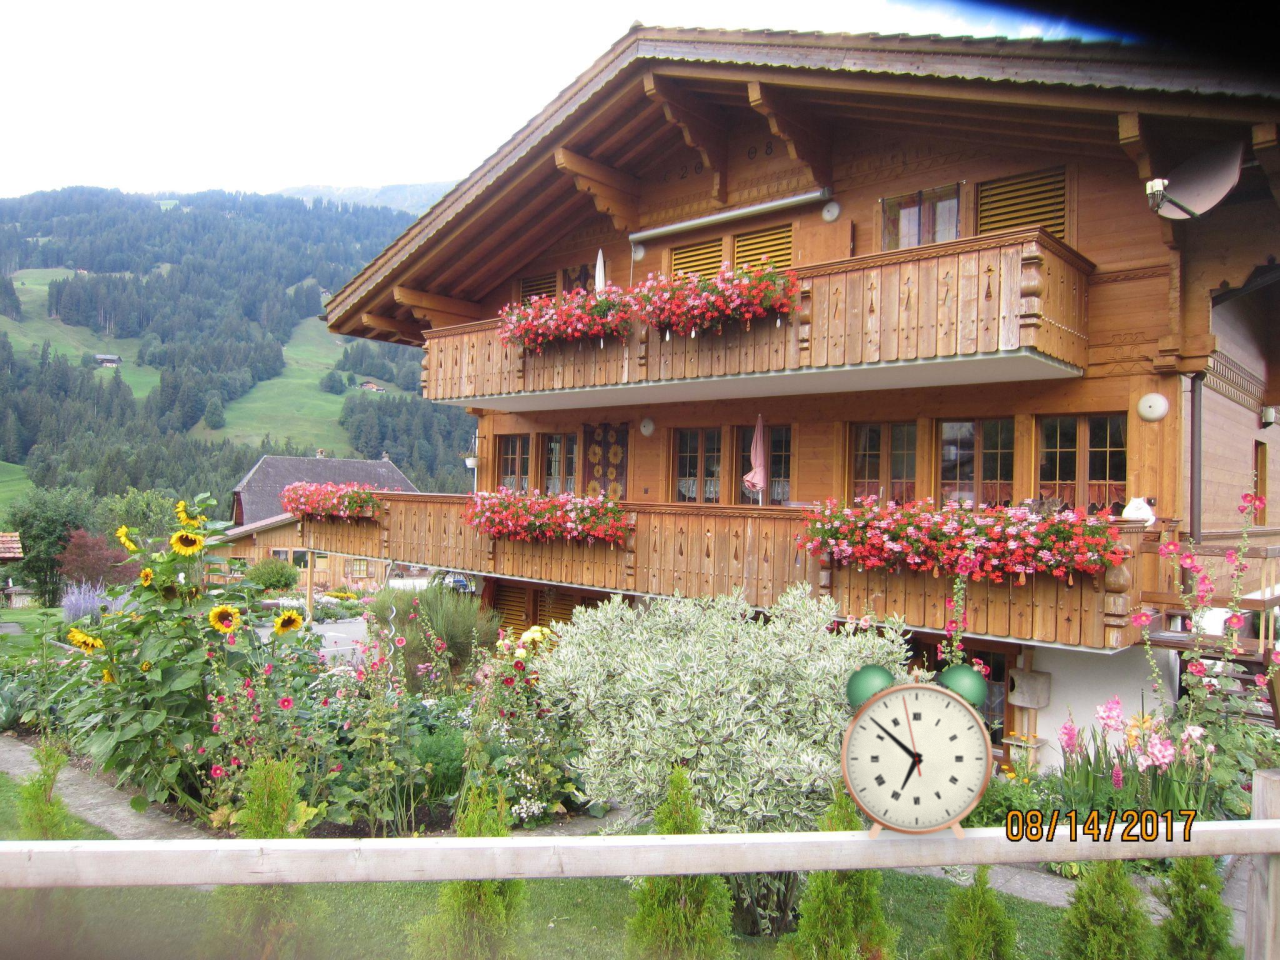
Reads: h=6 m=51 s=58
